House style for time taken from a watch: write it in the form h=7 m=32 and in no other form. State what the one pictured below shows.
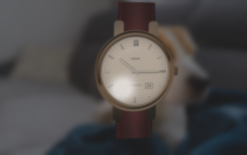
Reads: h=10 m=15
